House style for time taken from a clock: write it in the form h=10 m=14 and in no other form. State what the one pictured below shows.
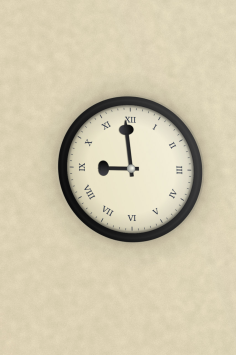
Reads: h=8 m=59
